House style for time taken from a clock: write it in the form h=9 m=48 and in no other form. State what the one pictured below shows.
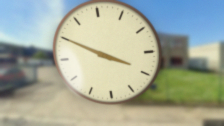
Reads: h=3 m=50
